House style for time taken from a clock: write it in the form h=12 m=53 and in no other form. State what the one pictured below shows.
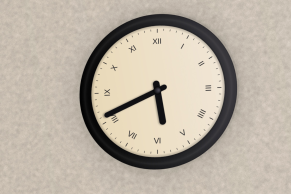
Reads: h=5 m=41
